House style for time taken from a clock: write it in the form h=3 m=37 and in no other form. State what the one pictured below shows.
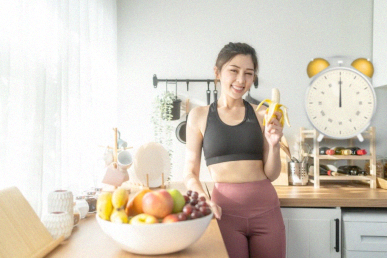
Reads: h=12 m=0
